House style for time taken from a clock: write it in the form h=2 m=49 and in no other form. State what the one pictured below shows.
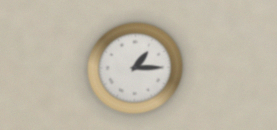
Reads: h=1 m=15
